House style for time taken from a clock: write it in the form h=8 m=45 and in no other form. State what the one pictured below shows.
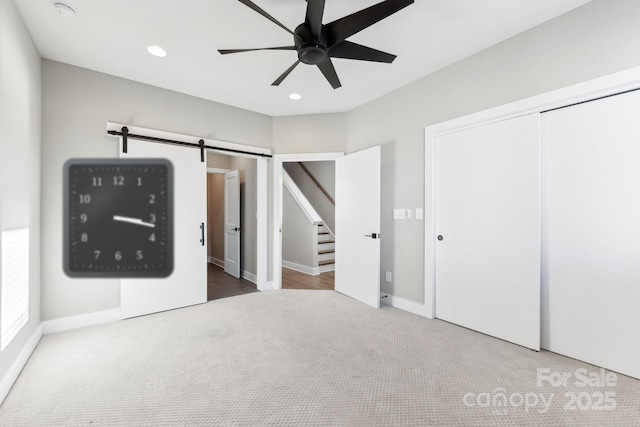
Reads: h=3 m=17
